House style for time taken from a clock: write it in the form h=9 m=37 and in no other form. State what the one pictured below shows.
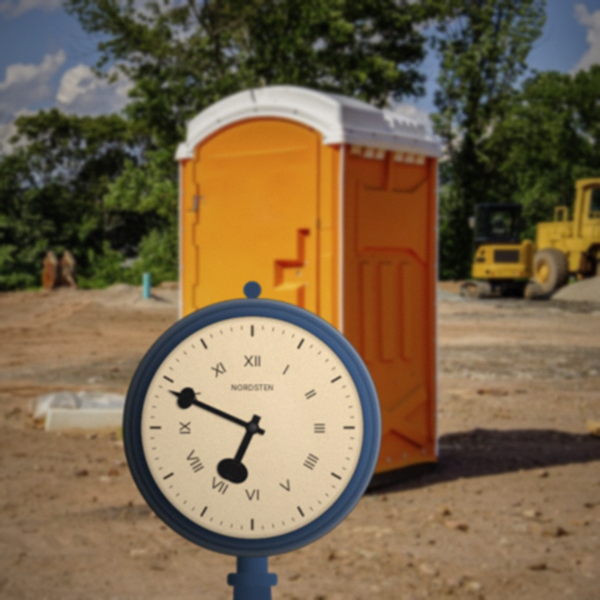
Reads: h=6 m=49
